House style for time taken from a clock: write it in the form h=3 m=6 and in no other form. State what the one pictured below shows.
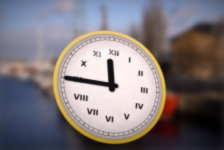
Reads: h=11 m=45
